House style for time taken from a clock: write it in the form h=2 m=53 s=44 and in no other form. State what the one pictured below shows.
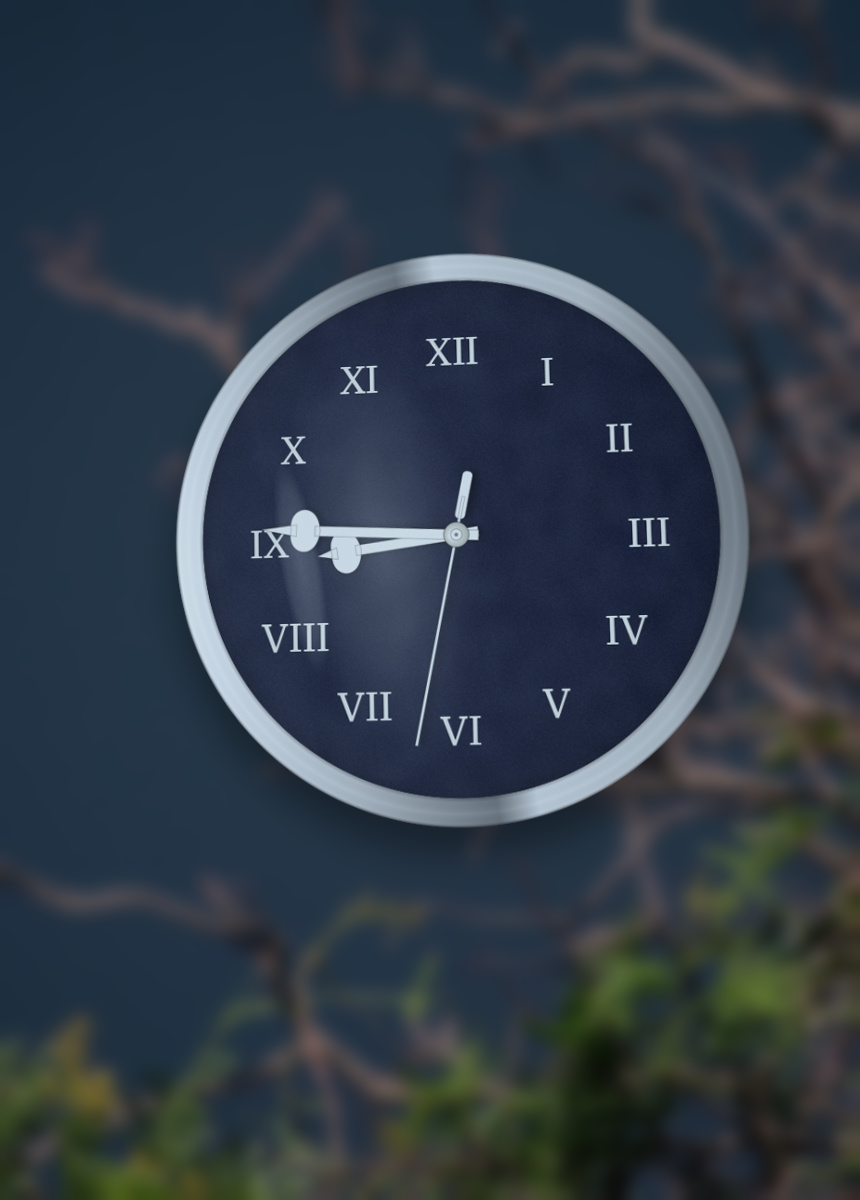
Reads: h=8 m=45 s=32
